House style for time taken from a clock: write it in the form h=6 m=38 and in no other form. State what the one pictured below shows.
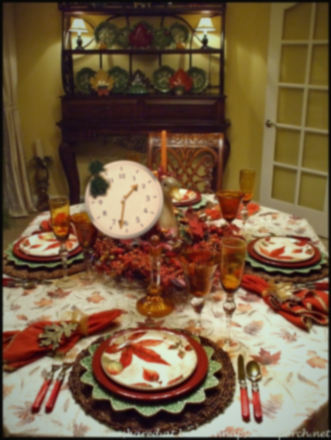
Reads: h=1 m=32
